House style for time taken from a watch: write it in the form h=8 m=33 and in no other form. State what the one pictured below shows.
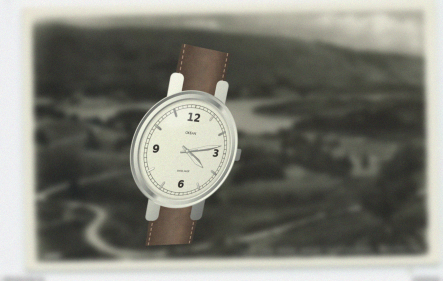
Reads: h=4 m=13
